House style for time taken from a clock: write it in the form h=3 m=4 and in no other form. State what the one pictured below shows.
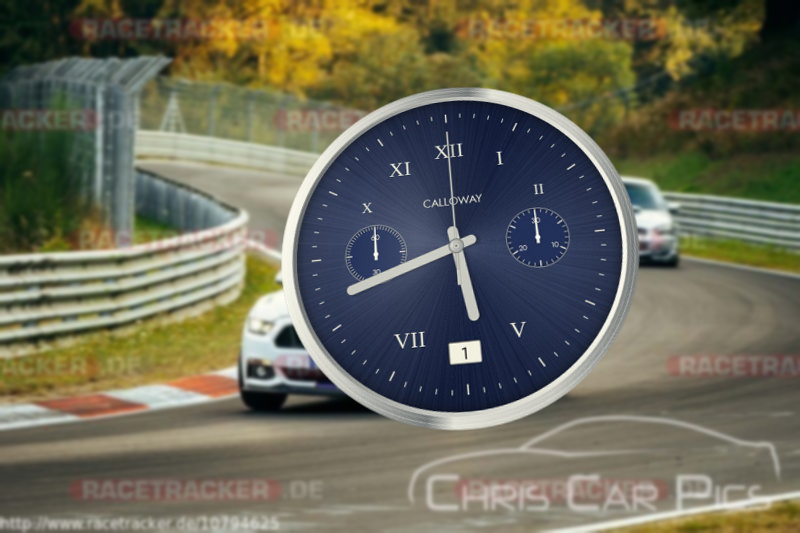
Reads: h=5 m=42
